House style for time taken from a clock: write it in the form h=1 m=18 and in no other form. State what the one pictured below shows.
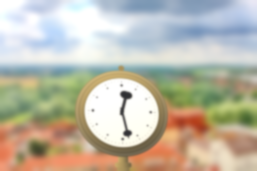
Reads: h=12 m=28
